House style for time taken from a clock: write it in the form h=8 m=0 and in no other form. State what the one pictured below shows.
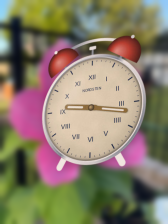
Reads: h=9 m=17
